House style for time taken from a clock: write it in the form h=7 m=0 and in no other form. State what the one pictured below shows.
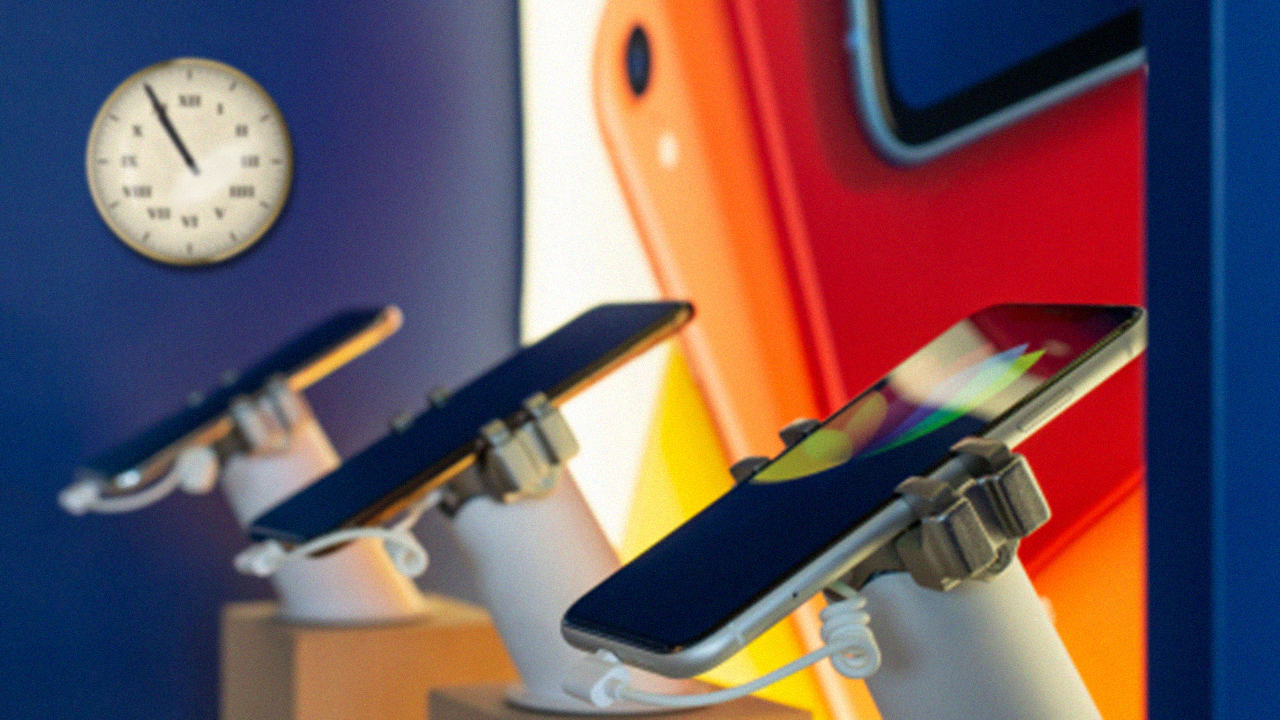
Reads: h=10 m=55
